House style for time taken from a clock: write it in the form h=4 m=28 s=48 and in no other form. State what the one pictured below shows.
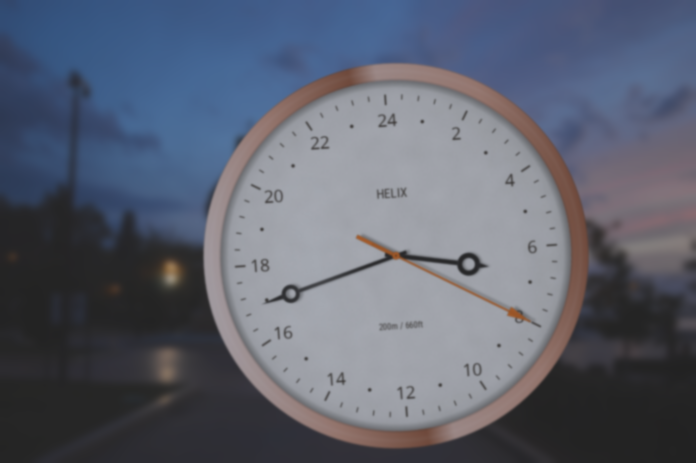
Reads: h=6 m=42 s=20
